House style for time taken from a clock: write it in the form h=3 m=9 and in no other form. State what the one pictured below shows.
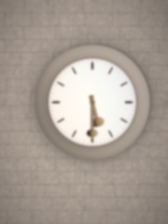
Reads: h=5 m=30
